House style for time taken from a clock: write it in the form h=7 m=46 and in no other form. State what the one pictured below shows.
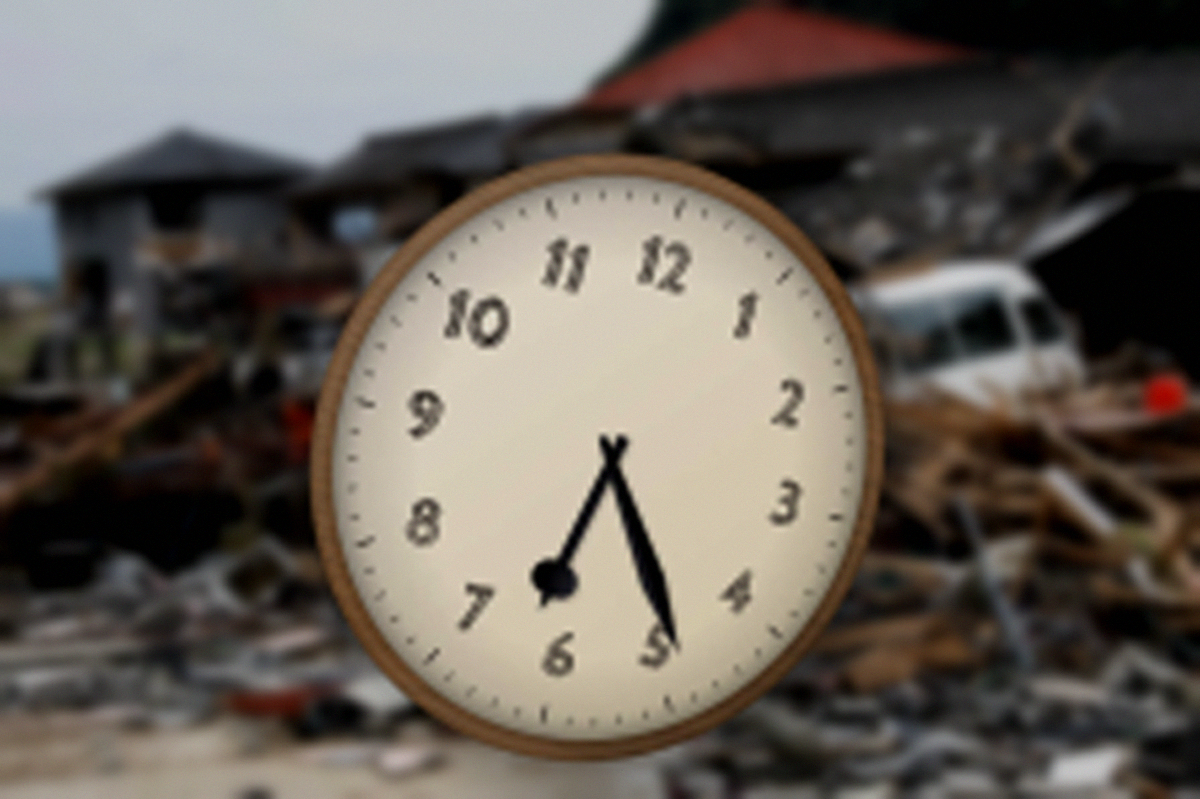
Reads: h=6 m=24
